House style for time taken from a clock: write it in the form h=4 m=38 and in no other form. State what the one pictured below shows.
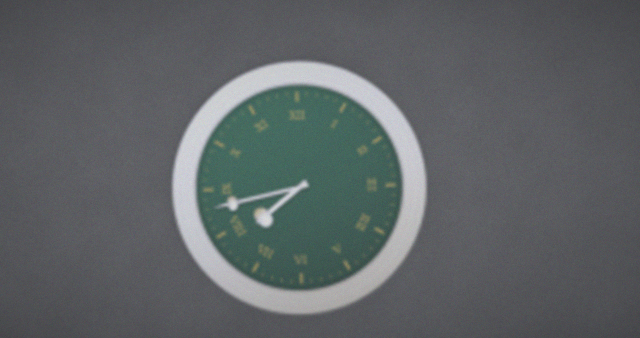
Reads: h=7 m=43
